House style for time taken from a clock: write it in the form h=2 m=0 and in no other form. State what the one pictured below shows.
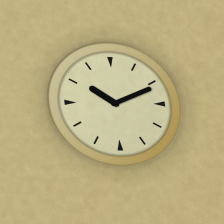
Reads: h=10 m=11
